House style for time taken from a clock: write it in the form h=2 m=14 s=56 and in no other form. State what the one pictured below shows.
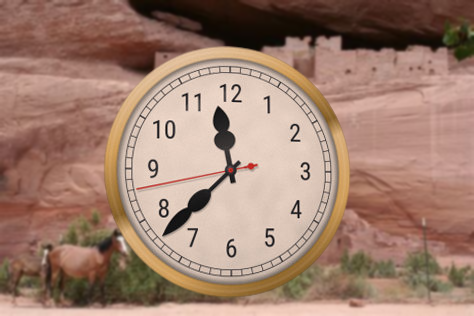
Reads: h=11 m=37 s=43
